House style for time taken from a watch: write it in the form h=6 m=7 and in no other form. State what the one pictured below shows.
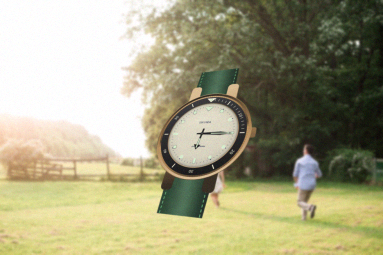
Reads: h=6 m=15
